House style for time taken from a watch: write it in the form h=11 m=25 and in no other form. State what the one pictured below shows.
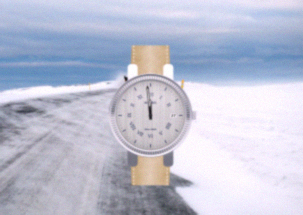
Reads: h=11 m=59
